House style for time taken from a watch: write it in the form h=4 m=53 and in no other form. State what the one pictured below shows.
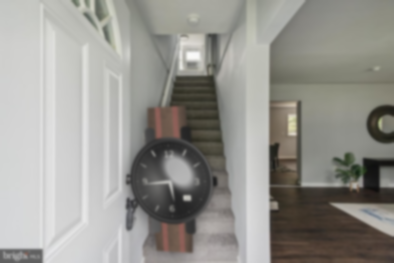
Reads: h=5 m=44
